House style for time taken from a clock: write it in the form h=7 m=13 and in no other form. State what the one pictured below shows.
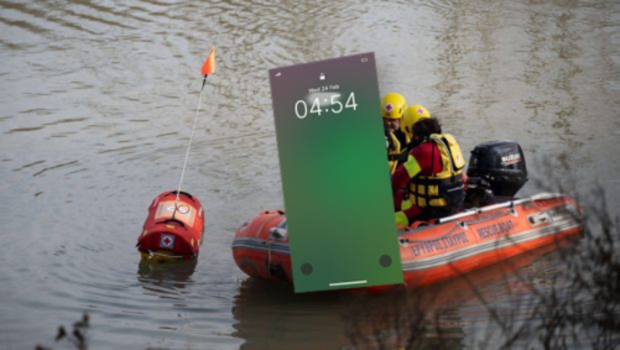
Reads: h=4 m=54
